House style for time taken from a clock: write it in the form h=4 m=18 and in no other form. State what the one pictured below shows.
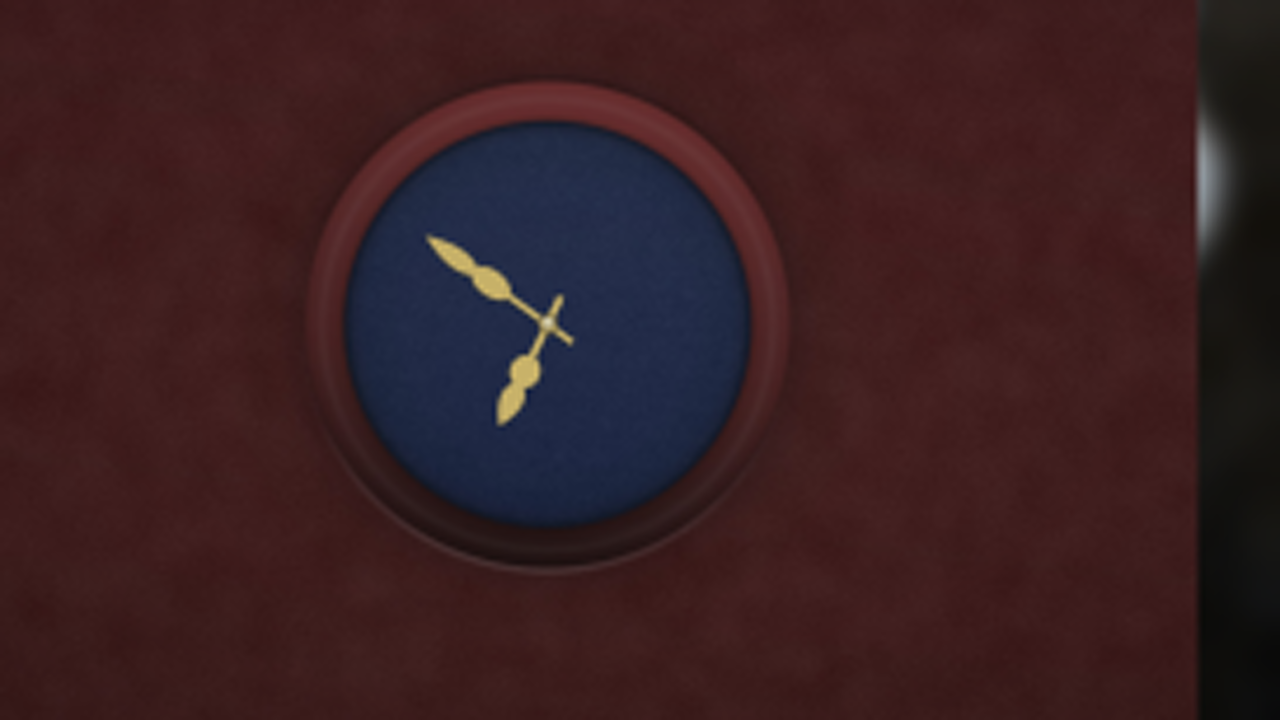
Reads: h=6 m=51
